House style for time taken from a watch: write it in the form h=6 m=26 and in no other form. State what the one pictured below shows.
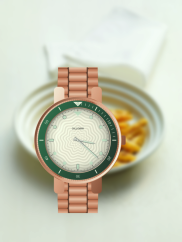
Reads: h=3 m=22
